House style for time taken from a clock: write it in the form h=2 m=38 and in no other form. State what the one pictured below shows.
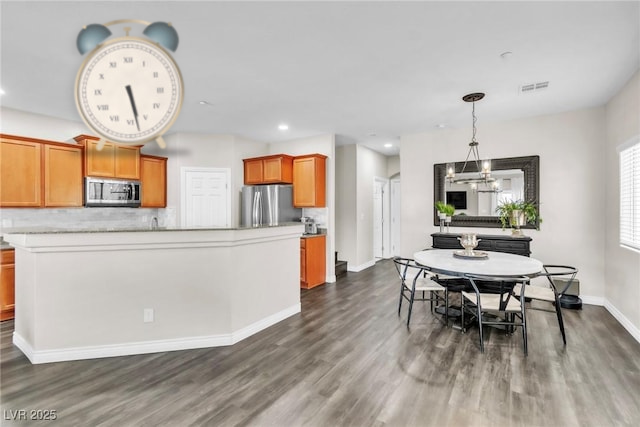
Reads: h=5 m=28
